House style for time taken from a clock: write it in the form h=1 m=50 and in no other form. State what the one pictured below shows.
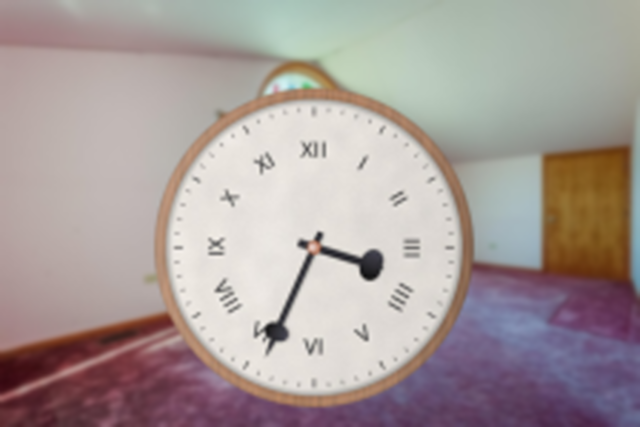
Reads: h=3 m=34
